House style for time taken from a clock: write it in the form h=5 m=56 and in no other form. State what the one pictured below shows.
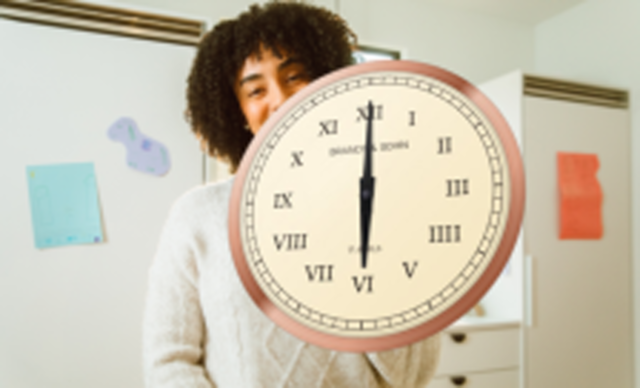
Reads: h=6 m=0
